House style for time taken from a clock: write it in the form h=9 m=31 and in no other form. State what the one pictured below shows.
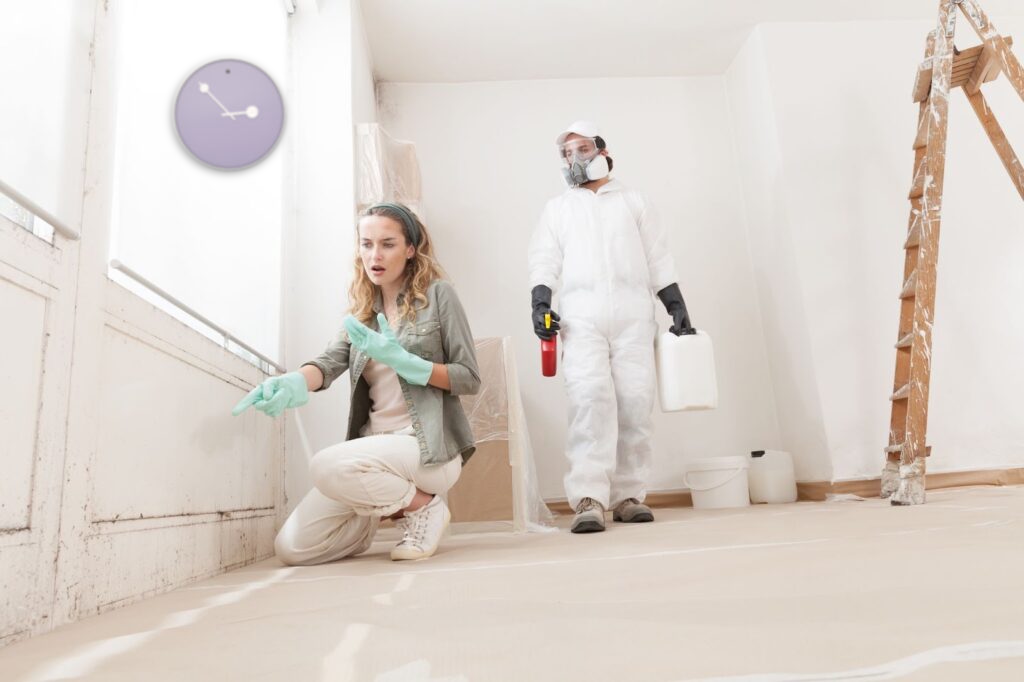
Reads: h=2 m=53
